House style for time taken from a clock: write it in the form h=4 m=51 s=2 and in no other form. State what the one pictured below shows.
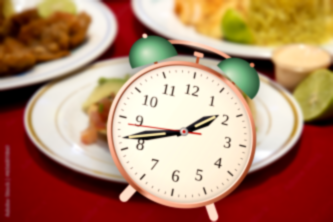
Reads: h=1 m=41 s=44
